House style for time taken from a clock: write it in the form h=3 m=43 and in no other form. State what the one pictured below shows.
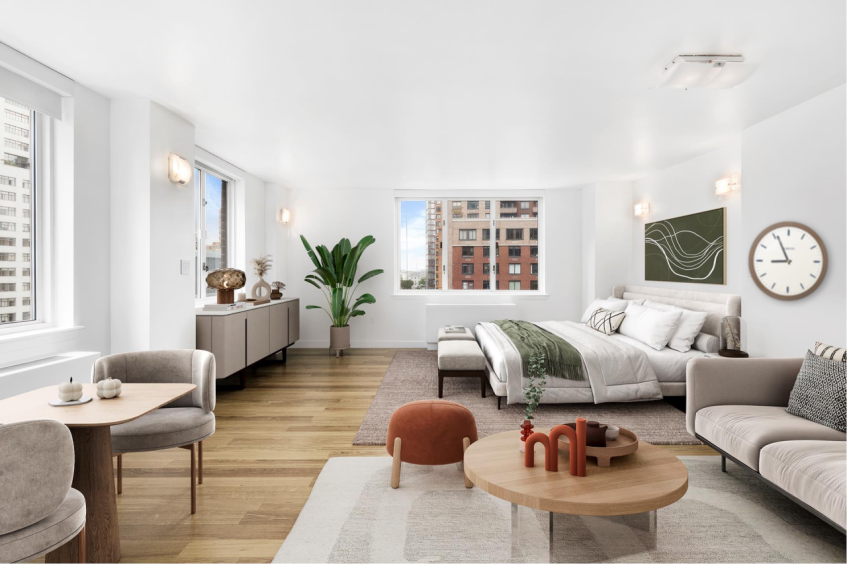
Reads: h=8 m=56
